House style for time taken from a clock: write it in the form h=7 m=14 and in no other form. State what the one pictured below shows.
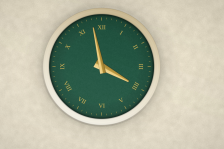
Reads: h=3 m=58
